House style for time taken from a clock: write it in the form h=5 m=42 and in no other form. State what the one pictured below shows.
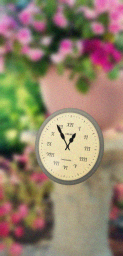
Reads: h=12 m=54
